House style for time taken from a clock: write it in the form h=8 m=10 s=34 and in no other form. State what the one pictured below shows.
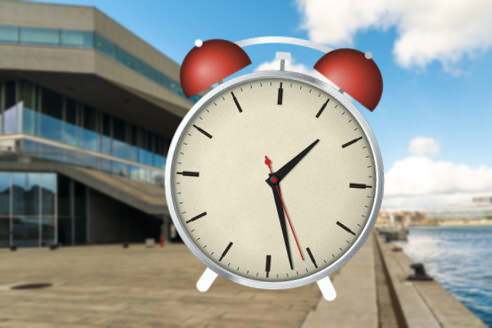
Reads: h=1 m=27 s=26
